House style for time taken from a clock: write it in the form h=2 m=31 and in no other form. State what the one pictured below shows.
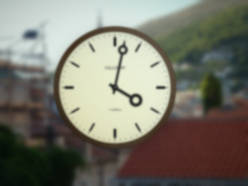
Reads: h=4 m=2
